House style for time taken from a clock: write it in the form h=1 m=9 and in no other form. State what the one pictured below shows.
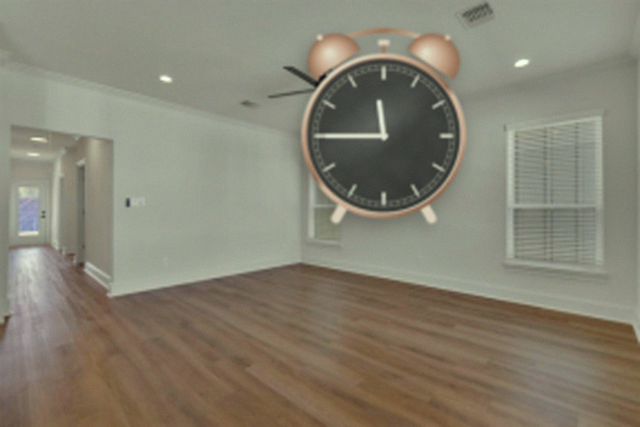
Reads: h=11 m=45
